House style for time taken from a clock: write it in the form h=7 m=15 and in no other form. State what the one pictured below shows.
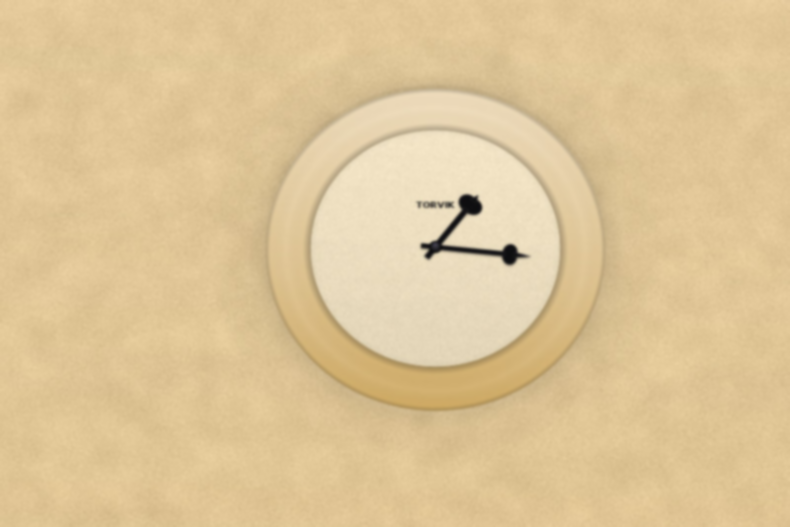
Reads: h=1 m=16
